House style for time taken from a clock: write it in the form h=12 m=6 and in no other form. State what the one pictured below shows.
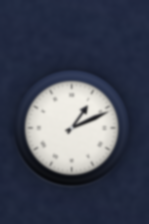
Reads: h=1 m=11
